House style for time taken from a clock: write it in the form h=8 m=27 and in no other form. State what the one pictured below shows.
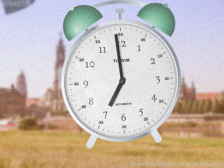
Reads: h=6 m=59
